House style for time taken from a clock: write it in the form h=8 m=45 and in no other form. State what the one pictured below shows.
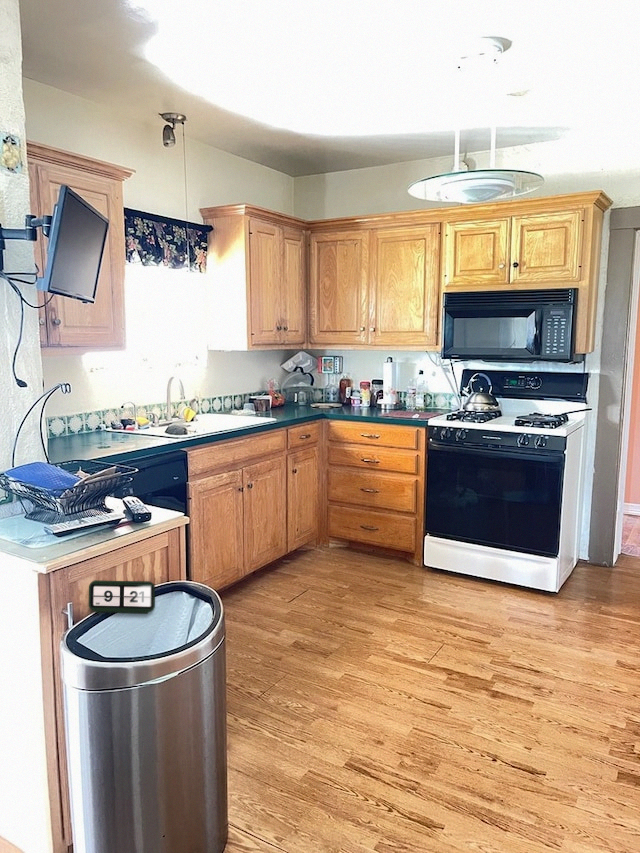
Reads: h=9 m=21
